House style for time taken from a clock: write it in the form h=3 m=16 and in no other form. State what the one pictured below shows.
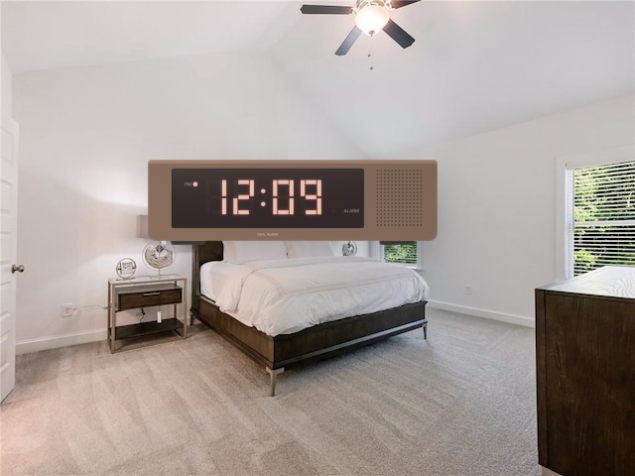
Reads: h=12 m=9
